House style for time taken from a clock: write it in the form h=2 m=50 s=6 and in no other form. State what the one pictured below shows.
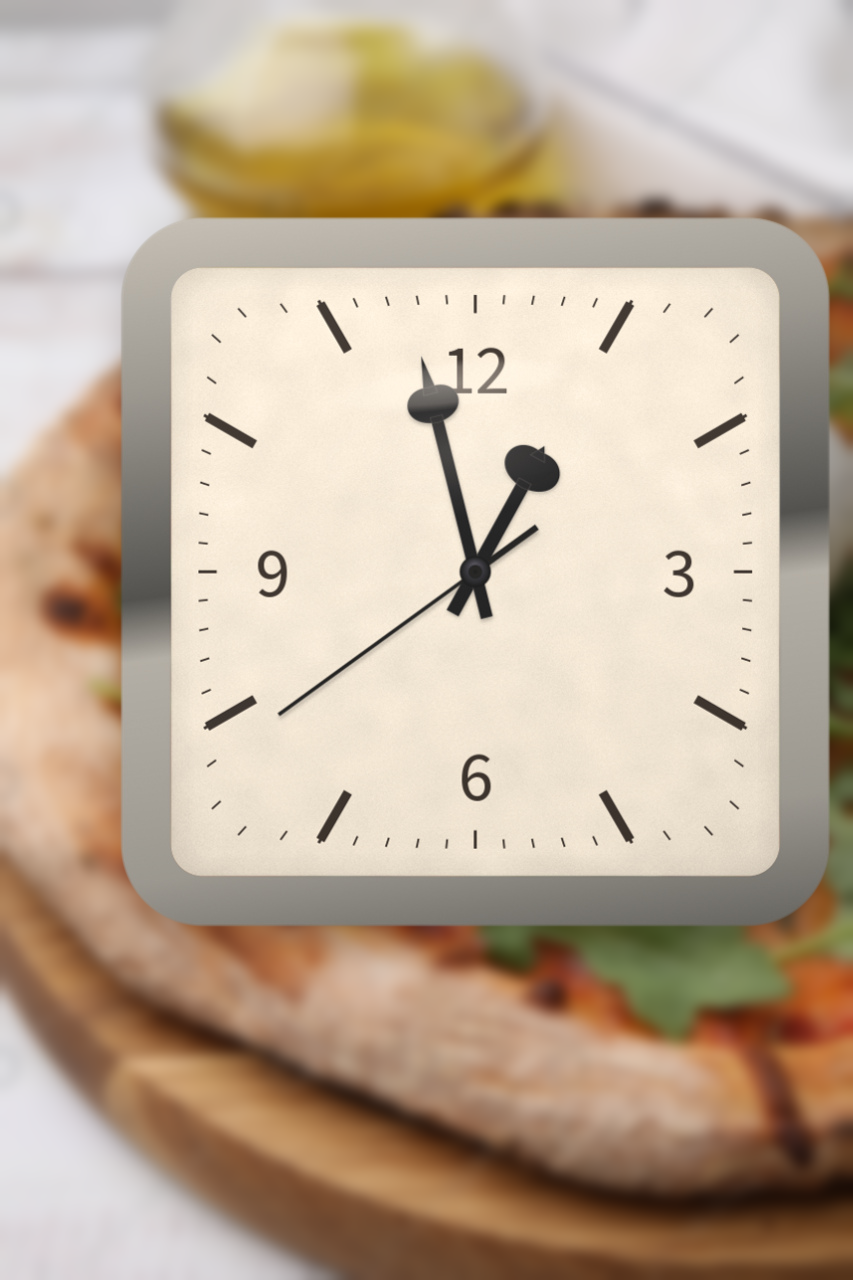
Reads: h=12 m=57 s=39
